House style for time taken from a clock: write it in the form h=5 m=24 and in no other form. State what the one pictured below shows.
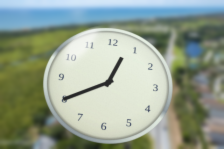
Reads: h=12 m=40
